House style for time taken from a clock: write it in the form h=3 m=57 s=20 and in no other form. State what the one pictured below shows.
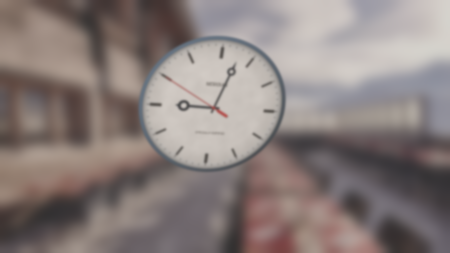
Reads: h=9 m=2 s=50
